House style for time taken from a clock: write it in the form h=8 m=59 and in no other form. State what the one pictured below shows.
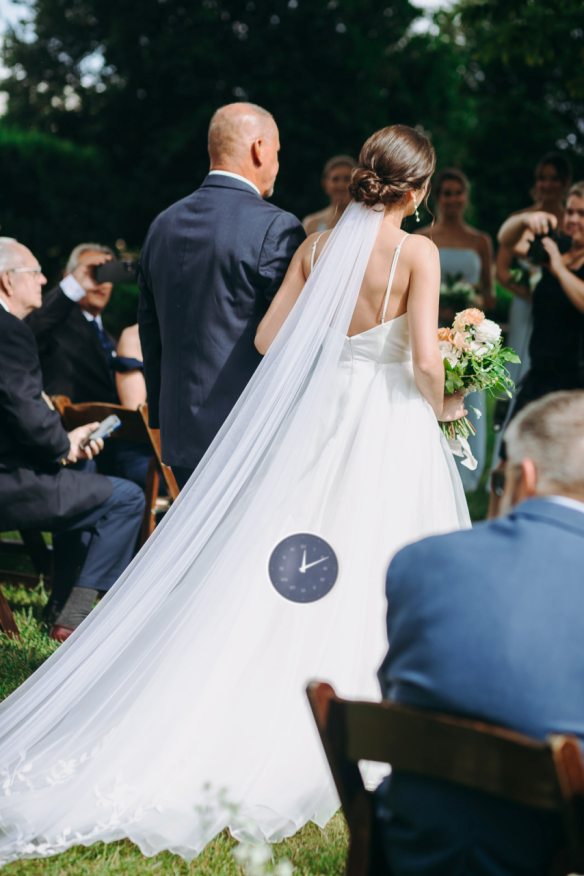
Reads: h=12 m=11
